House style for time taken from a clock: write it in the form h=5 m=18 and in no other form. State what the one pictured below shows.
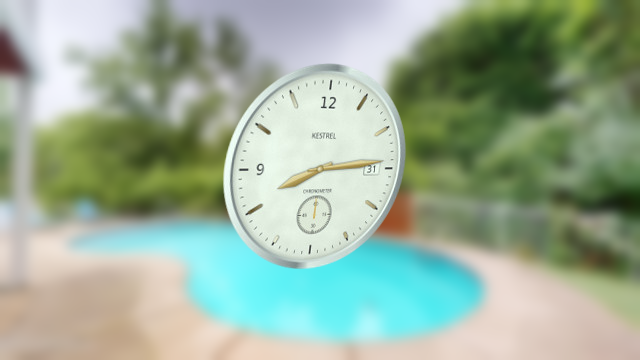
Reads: h=8 m=14
